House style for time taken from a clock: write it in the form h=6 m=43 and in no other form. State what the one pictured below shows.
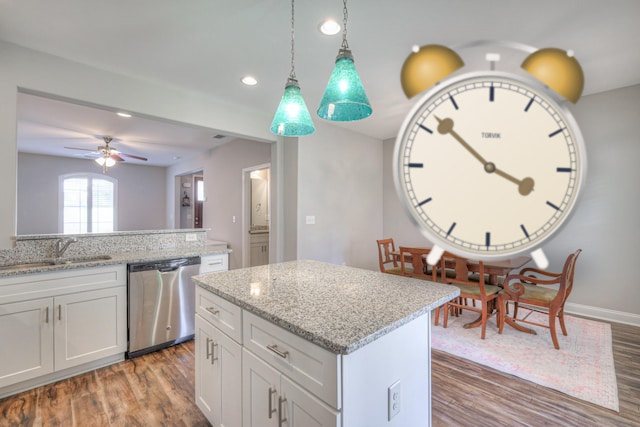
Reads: h=3 m=52
